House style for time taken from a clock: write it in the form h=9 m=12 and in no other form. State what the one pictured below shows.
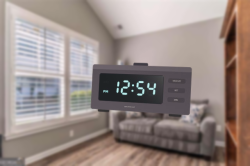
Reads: h=12 m=54
